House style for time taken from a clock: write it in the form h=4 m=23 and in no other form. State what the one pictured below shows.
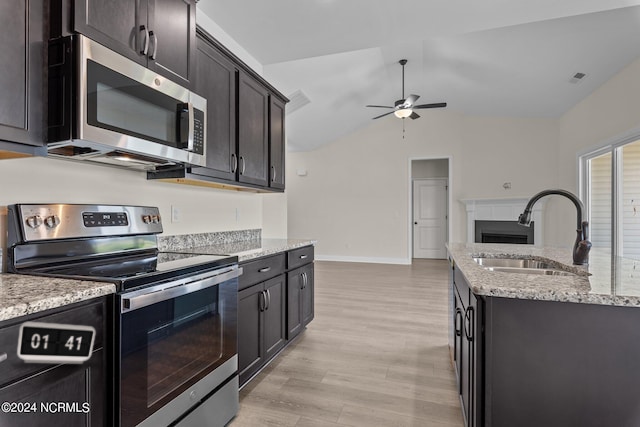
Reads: h=1 m=41
